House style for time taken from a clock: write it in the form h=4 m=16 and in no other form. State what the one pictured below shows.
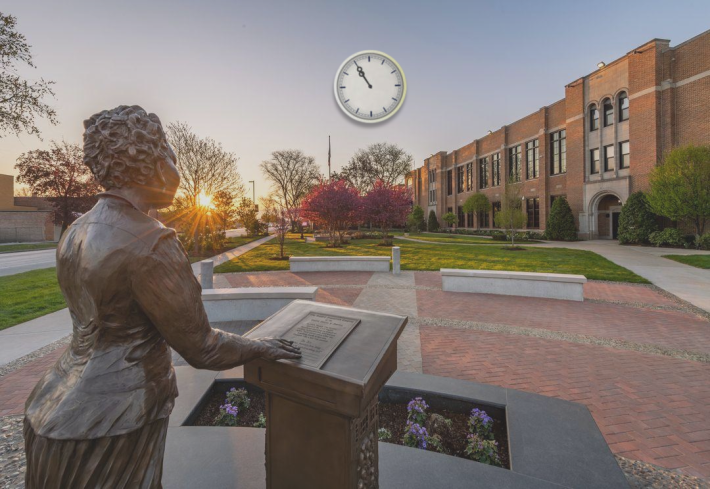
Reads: h=10 m=55
